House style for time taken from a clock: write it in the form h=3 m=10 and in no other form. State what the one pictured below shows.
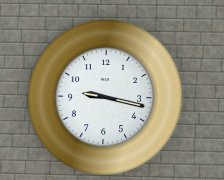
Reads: h=9 m=17
